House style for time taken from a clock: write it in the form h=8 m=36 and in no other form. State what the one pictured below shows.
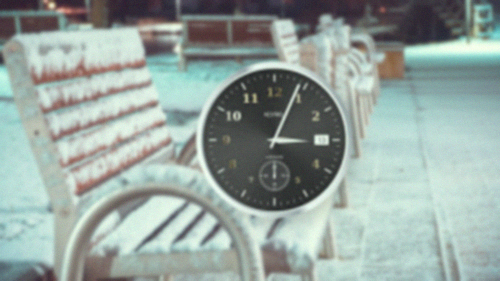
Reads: h=3 m=4
